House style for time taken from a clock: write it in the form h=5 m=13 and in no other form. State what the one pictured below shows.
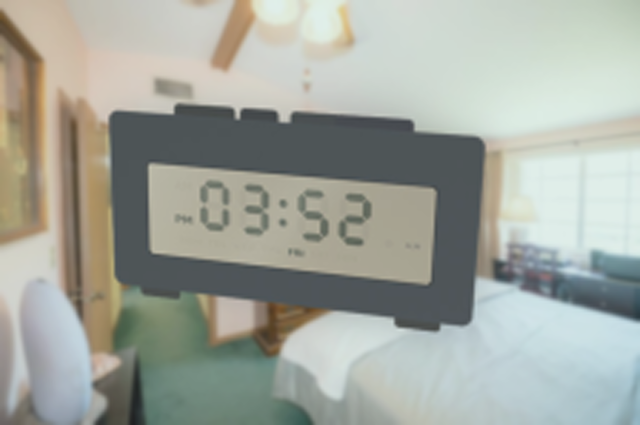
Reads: h=3 m=52
